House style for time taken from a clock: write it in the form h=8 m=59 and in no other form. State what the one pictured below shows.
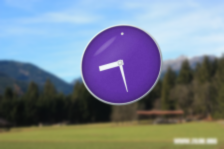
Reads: h=8 m=27
